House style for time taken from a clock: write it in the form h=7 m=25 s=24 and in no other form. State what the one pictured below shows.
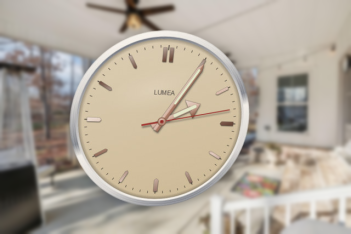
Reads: h=2 m=5 s=13
